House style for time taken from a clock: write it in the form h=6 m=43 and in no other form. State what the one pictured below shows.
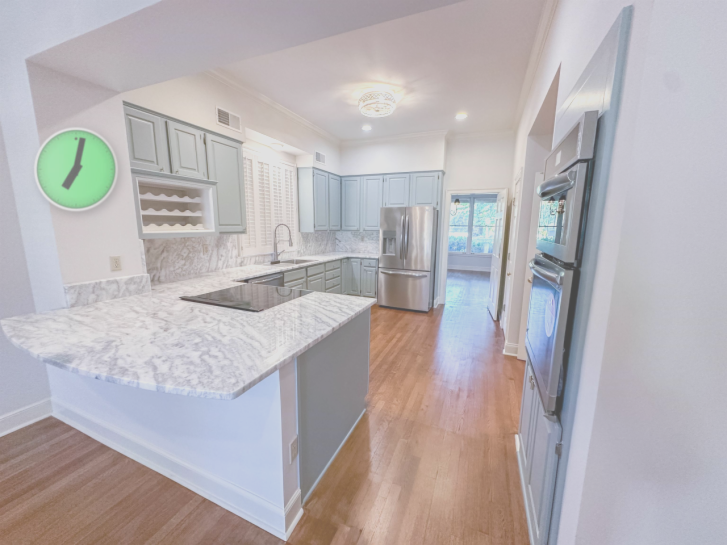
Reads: h=7 m=2
